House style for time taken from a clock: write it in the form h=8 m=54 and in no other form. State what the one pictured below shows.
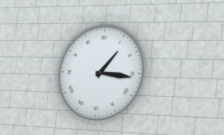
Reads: h=1 m=16
